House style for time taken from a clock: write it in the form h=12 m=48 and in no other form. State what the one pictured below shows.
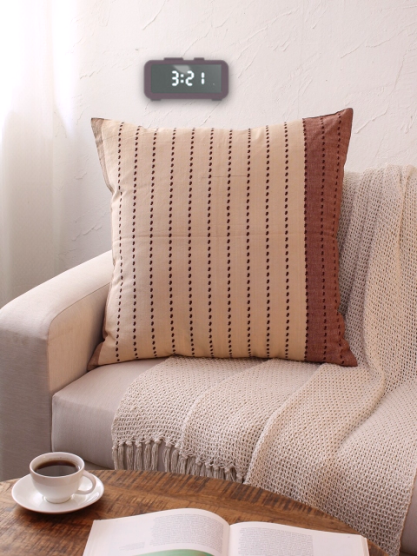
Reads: h=3 m=21
